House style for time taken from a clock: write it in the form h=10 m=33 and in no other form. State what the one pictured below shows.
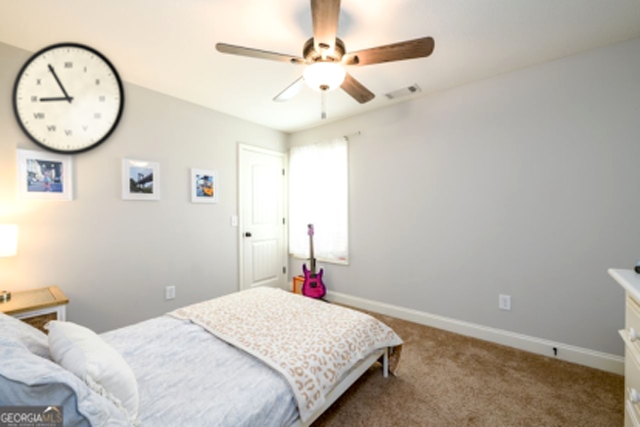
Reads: h=8 m=55
